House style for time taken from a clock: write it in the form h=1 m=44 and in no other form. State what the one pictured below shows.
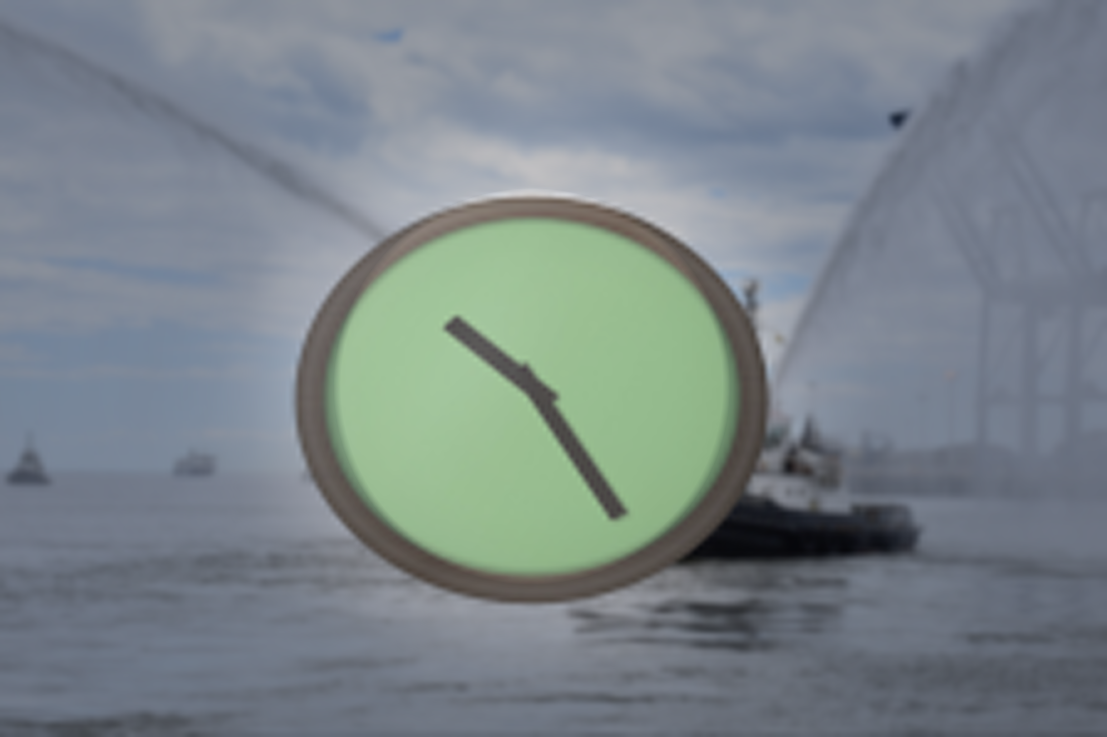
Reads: h=10 m=25
